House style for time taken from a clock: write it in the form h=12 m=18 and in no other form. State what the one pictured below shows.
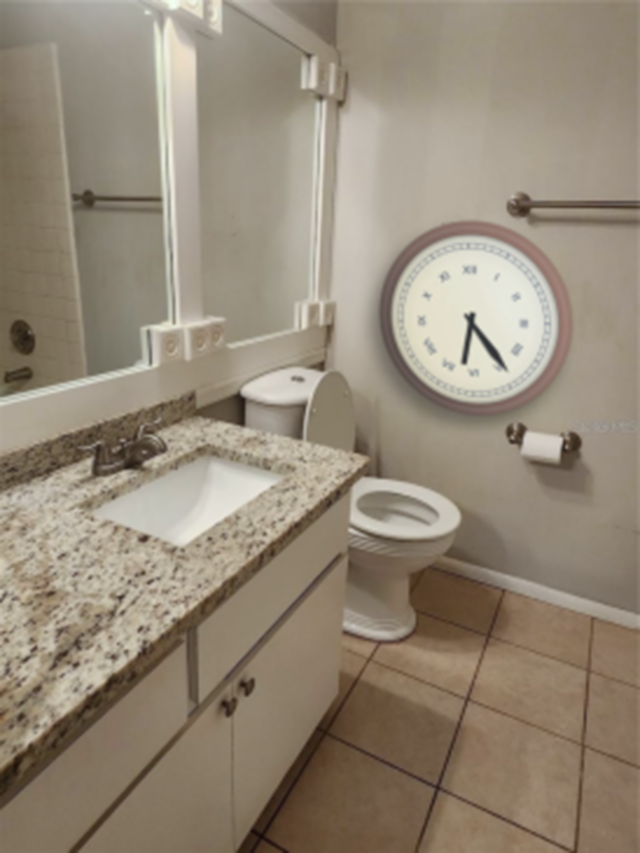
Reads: h=6 m=24
